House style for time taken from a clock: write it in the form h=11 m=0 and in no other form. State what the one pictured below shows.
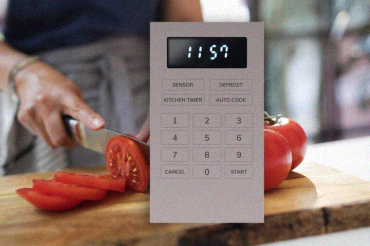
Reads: h=11 m=57
